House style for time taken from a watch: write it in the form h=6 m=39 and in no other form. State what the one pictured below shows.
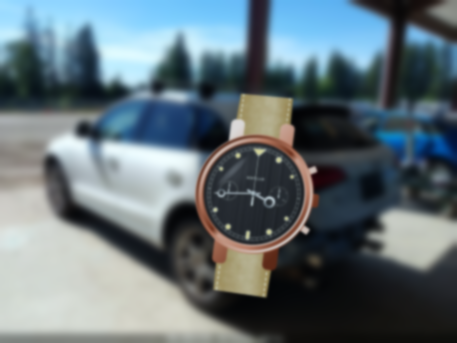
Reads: h=3 m=44
